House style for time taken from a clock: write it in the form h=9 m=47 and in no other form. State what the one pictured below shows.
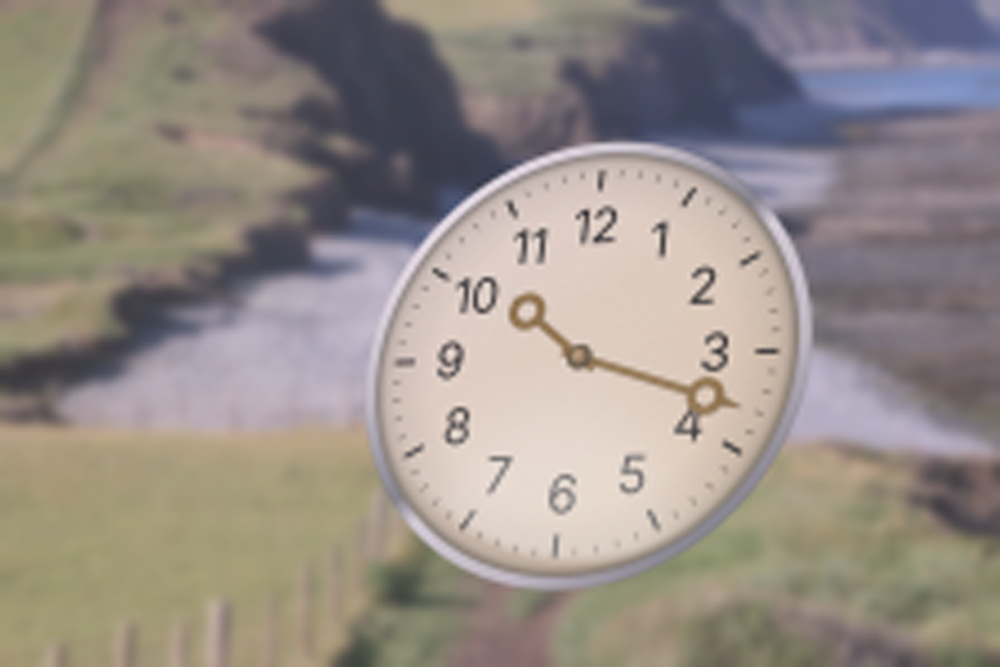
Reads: h=10 m=18
